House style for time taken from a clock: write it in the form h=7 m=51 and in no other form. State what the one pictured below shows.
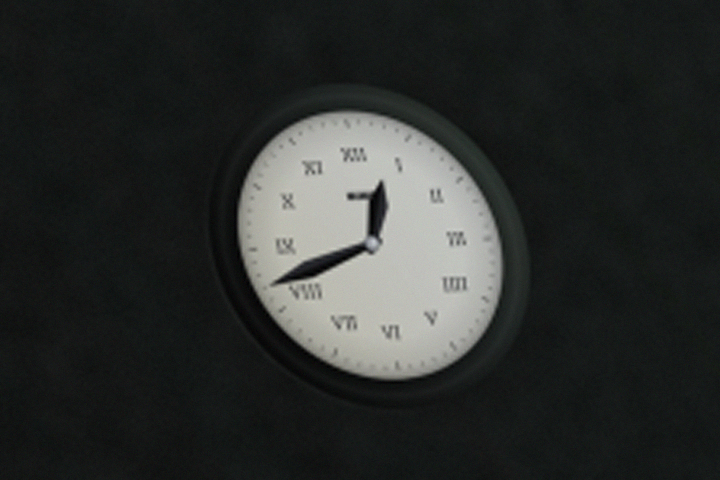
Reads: h=12 m=42
